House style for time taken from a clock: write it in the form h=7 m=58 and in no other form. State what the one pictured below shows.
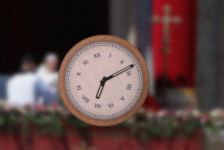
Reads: h=7 m=13
